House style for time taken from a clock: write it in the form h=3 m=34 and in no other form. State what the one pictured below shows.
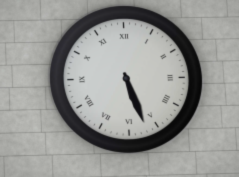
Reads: h=5 m=27
